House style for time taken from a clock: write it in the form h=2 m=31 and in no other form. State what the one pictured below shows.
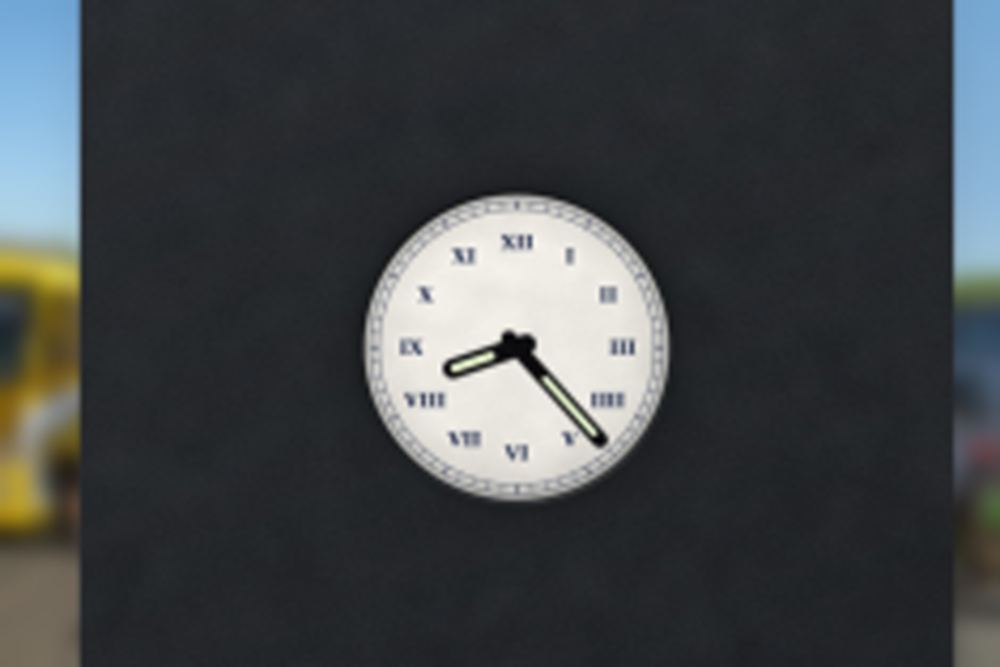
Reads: h=8 m=23
